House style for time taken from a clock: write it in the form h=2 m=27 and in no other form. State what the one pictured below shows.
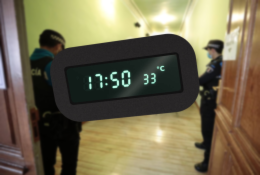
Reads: h=17 m=50
